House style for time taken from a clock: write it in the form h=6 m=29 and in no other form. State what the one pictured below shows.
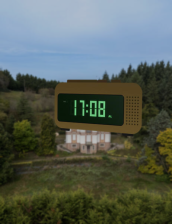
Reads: h=17 m=8
